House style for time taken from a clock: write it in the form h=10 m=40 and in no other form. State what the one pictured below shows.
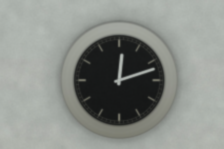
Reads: h=12 m=12
